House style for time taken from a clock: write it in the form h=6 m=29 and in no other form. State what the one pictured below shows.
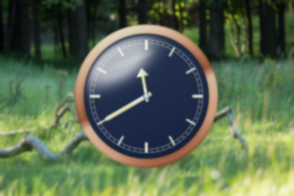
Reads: h=11 m=40
